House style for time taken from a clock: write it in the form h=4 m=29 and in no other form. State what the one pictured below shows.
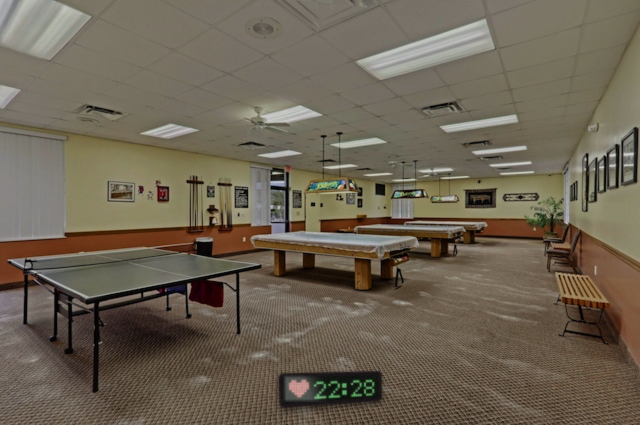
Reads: h=22 m=28
